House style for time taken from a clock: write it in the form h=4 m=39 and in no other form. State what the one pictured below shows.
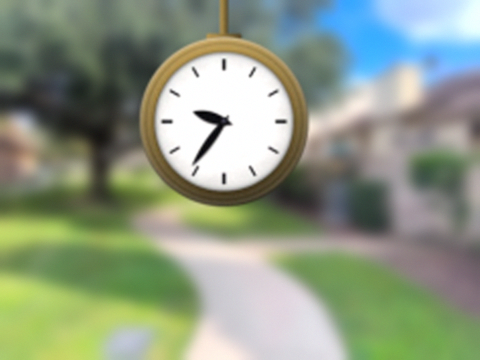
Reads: h=9 m=36
